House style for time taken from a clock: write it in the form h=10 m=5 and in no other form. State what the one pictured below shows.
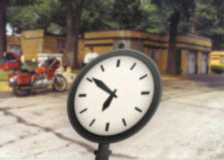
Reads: h=6 m=51
